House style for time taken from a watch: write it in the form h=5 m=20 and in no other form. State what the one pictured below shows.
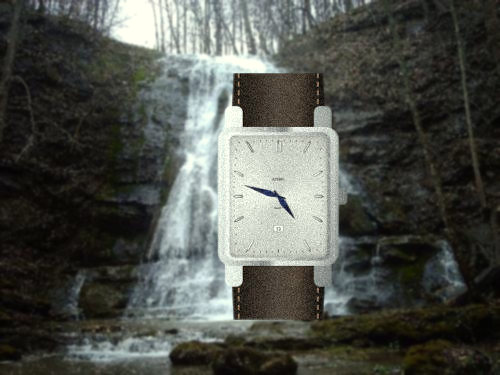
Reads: h=4 m=48
